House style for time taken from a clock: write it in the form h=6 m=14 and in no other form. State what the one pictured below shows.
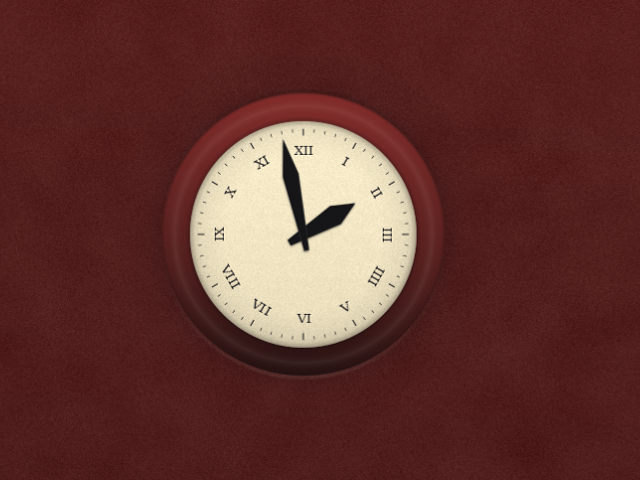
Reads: h=1 m=58
